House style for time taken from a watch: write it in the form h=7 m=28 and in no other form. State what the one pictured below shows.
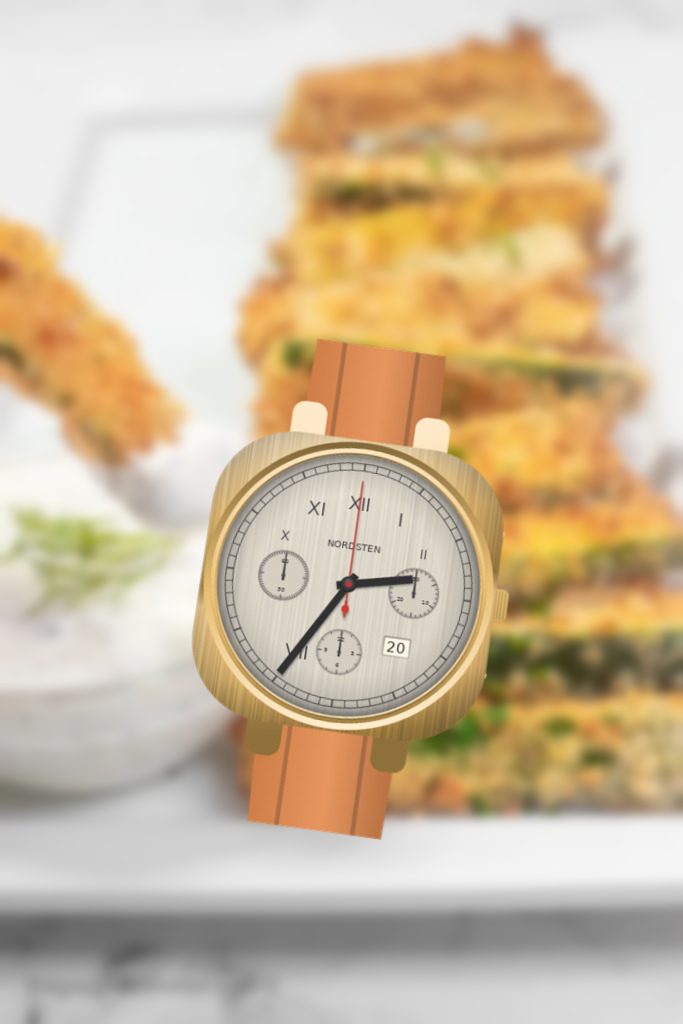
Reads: h=2 m=35
